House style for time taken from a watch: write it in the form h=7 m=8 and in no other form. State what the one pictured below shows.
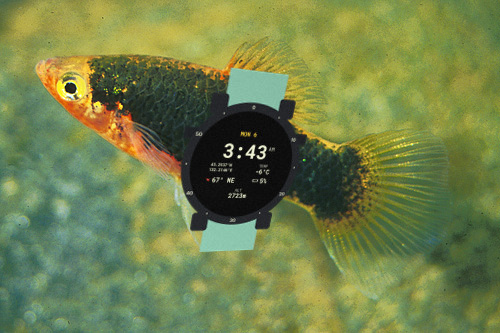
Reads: h=3 m=43
